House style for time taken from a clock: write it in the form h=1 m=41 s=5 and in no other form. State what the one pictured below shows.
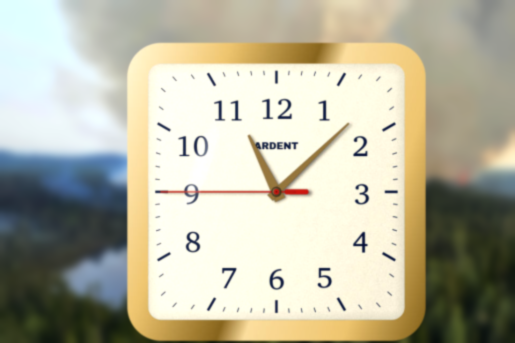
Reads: h=11 m=7 s=45
